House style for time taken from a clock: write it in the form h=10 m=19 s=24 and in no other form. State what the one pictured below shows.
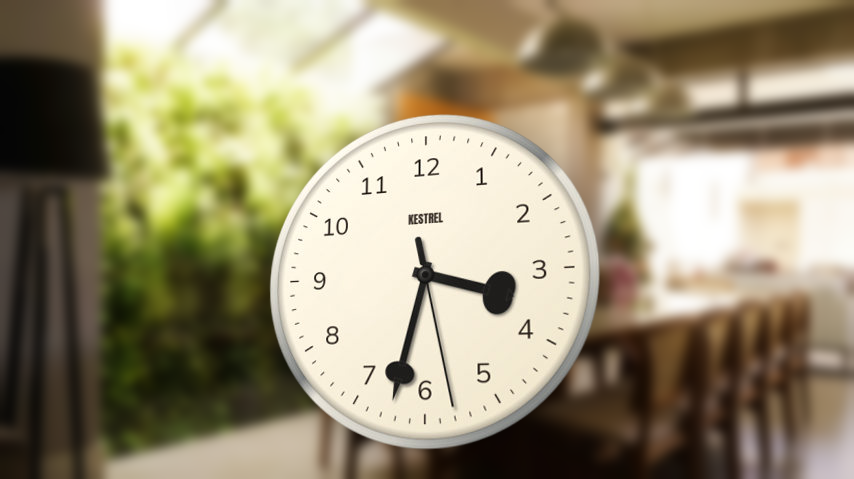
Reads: h=3 m=32 s=28
